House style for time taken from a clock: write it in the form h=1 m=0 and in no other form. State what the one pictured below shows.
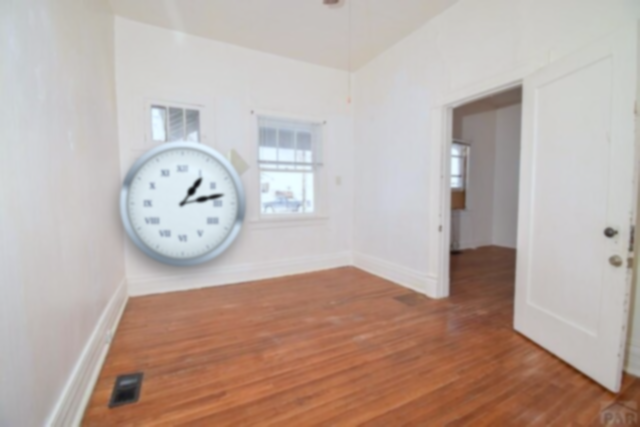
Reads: h=1 m=13
